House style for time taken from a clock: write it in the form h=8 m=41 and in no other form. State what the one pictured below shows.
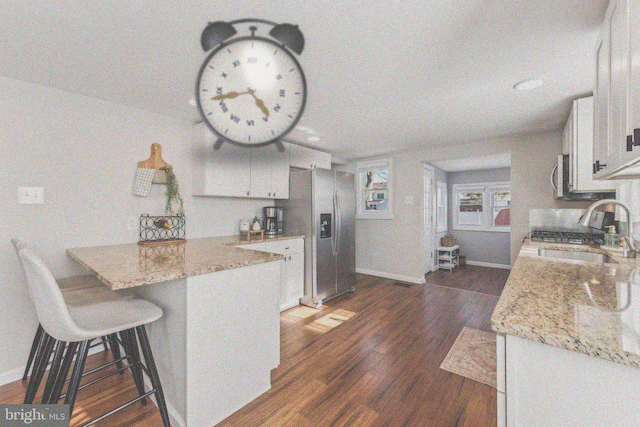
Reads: h=4 m=43
